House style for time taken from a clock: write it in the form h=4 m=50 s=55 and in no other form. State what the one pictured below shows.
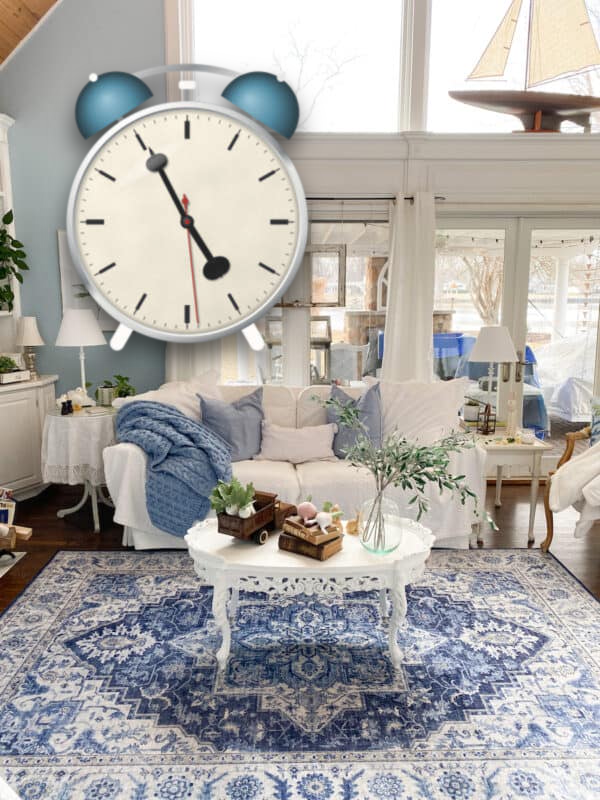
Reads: h=4 m=55 s=29
